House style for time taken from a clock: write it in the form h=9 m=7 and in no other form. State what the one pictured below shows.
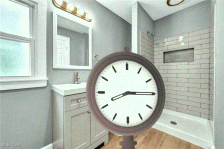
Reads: h=8 m=15
